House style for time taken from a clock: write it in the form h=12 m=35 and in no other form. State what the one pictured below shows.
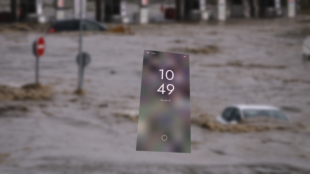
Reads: h=10 m=49
